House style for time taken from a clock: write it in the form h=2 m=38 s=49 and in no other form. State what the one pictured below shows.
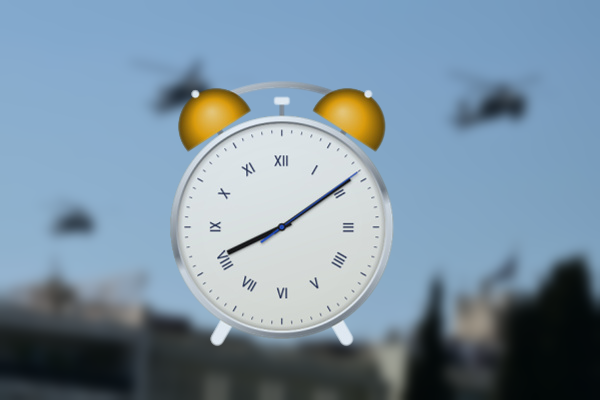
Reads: h=8 m=9 s=9
